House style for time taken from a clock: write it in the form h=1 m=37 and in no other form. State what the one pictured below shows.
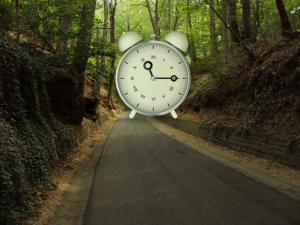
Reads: h=11 m=15
